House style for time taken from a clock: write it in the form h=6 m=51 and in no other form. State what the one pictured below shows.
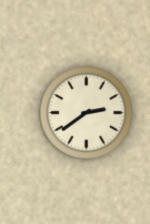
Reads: h=2 m=39
